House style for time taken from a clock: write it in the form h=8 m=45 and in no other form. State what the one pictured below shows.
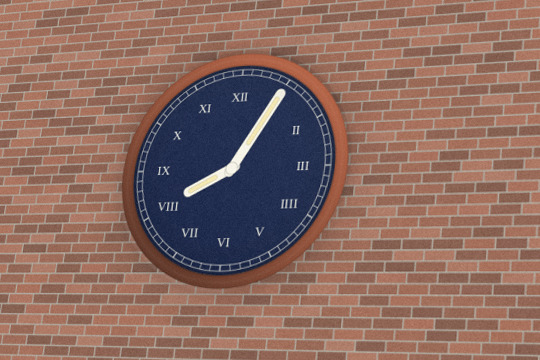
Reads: h=8 m=5
